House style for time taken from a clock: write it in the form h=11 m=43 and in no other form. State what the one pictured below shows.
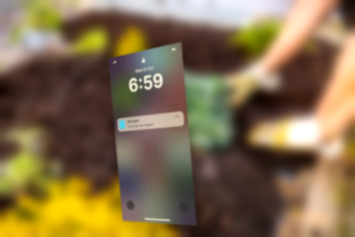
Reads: h=6 m=59
